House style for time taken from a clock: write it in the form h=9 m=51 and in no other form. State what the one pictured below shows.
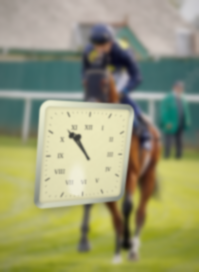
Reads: h=10 m=53
